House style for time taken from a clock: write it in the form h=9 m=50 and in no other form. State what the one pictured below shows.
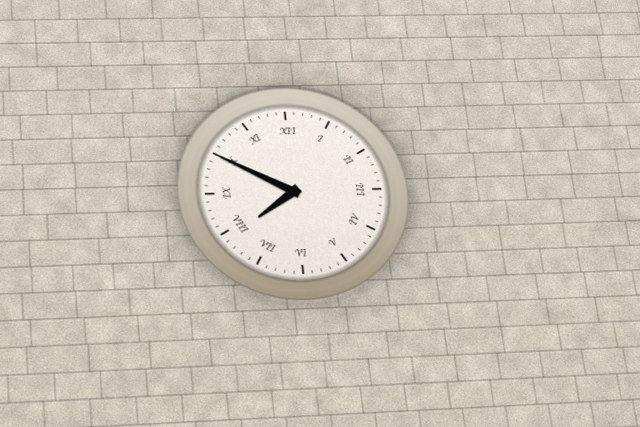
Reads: h=7 m=50
